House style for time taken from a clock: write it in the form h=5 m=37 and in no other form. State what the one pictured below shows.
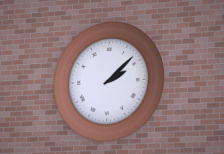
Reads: h=2 m=8
